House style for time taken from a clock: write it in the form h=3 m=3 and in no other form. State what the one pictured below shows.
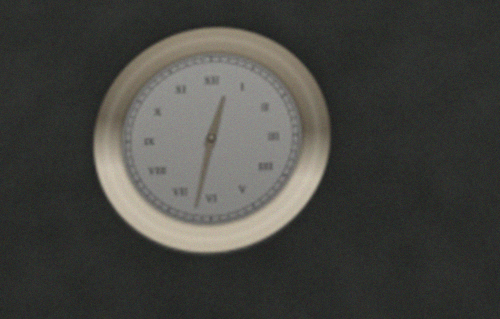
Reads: h=12 m=32
